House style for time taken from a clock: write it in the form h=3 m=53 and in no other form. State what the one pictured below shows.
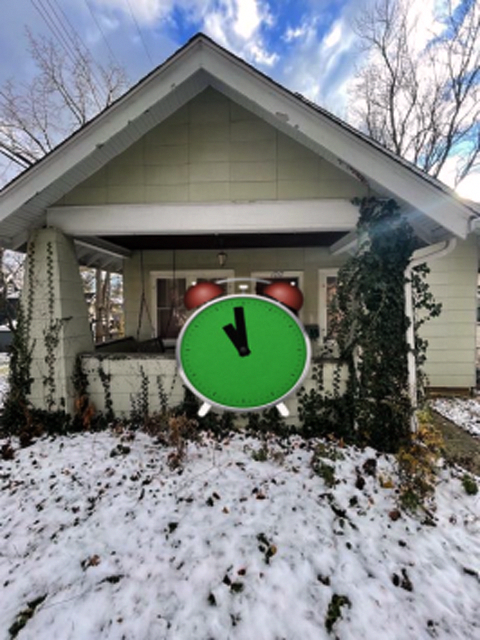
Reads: h=10 m=59
